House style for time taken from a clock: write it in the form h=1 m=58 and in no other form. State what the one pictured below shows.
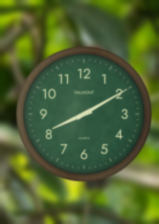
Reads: h=8 m=10
